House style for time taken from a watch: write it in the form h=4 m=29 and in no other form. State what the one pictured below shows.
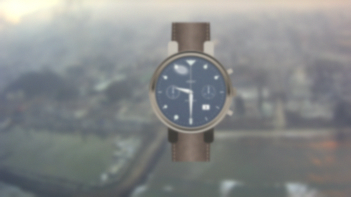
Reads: h=9 m=30
